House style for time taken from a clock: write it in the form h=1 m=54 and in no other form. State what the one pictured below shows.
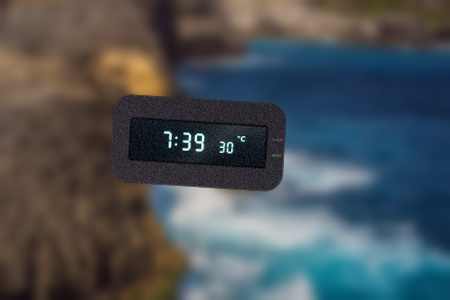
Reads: h=7 m=39
